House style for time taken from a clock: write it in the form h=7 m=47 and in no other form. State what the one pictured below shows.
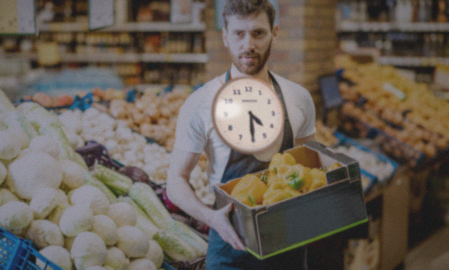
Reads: h=4 m=30
